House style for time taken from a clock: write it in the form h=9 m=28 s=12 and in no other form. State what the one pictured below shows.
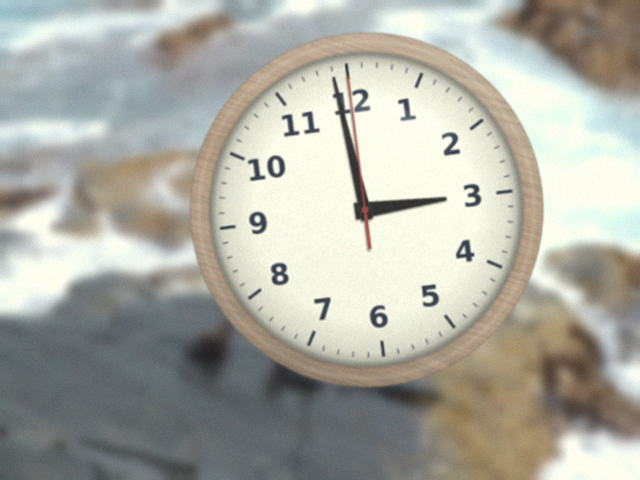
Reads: h=2 m=59 s=0
